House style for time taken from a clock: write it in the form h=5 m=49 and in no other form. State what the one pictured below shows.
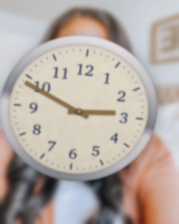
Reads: h=2 m=49
